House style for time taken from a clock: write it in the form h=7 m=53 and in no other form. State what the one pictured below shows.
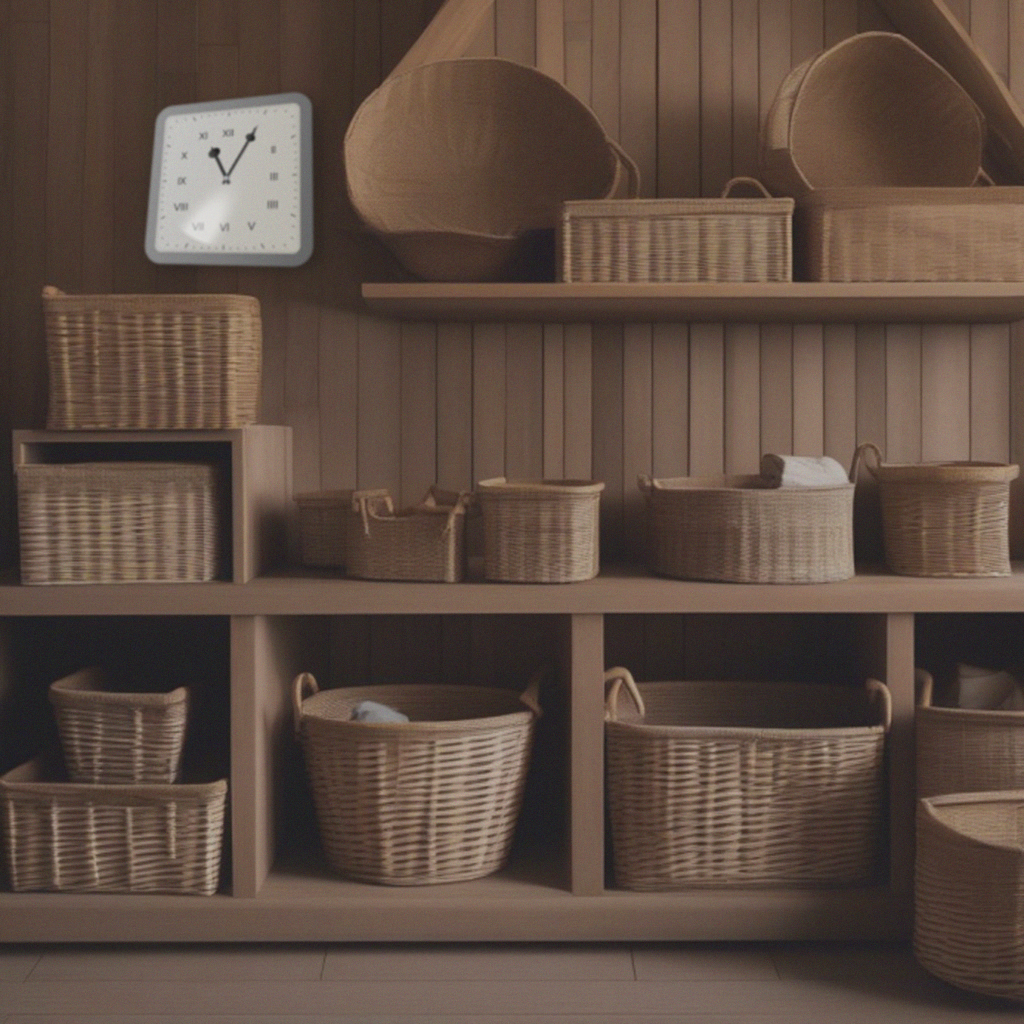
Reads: h=11 m=5
